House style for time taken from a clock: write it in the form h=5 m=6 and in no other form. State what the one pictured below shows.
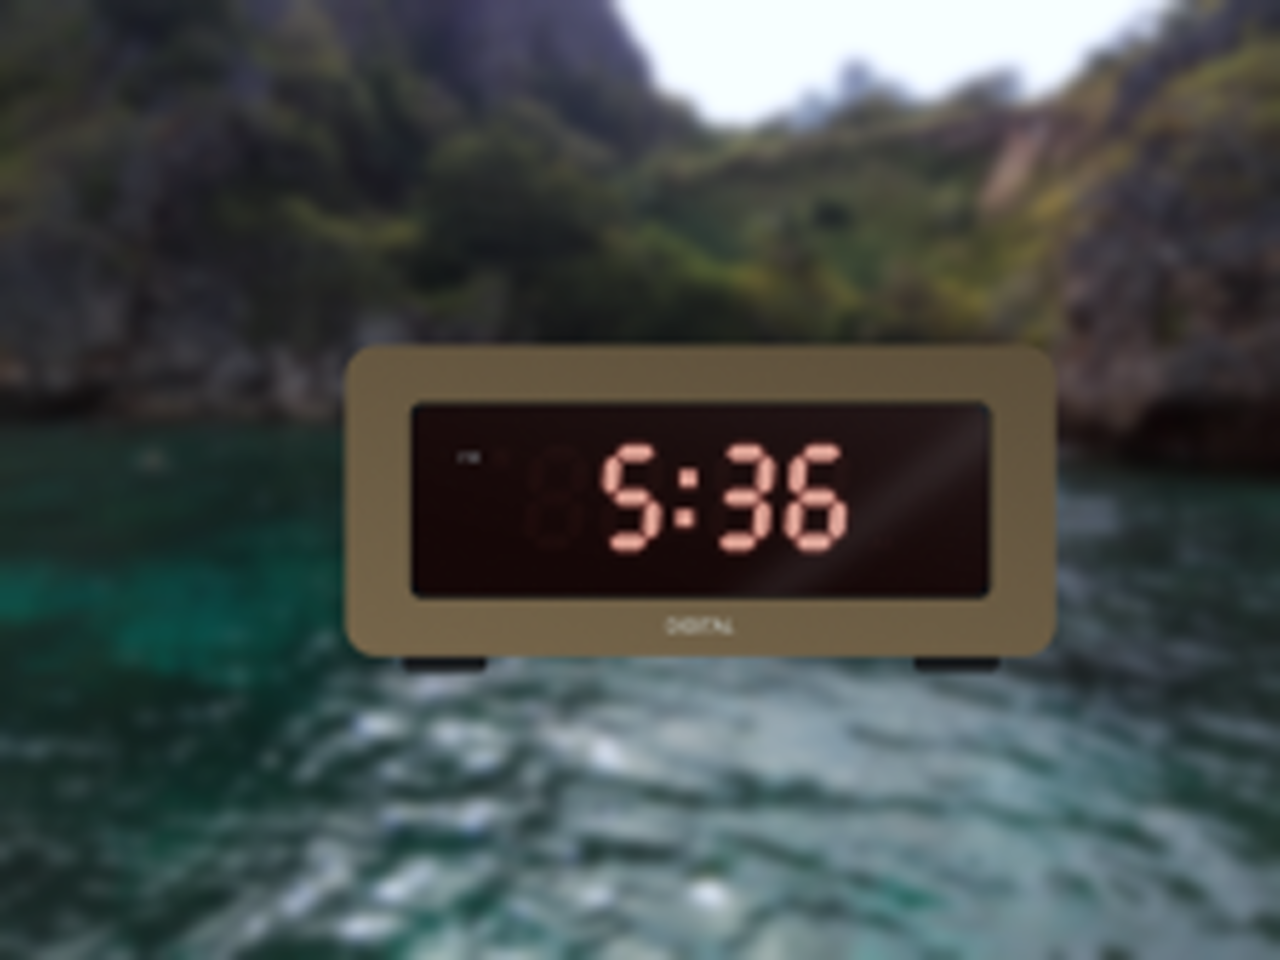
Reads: h=5 m=36
